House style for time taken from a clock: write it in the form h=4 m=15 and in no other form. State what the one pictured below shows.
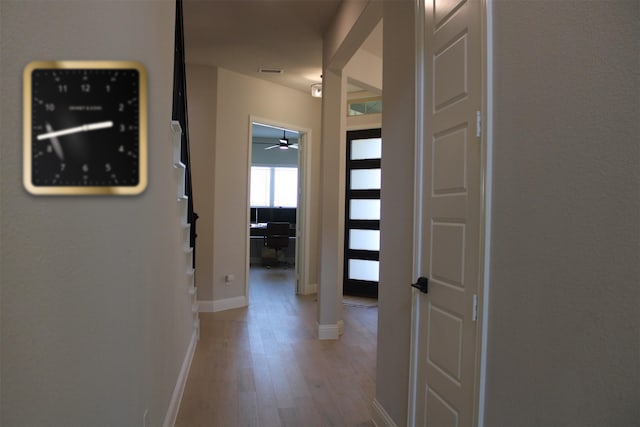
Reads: h=2 m=43
